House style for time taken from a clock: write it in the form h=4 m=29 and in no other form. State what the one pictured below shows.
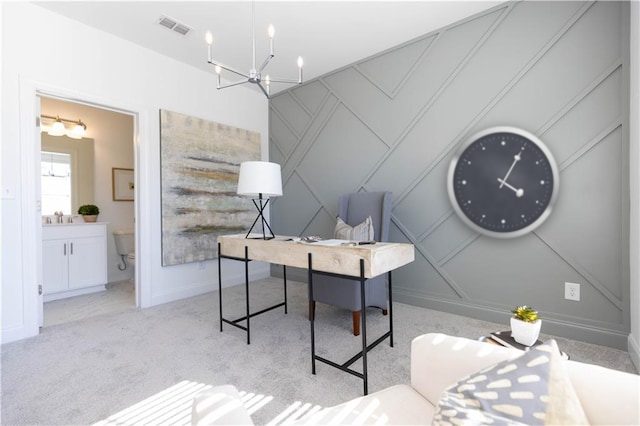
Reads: h=4 m=5
